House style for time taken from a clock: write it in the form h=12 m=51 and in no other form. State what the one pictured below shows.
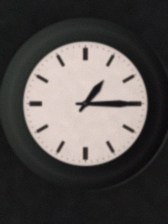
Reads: h=1 m=15
